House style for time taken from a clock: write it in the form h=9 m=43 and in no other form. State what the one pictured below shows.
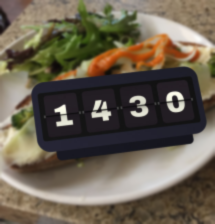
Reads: h=14 m=30
